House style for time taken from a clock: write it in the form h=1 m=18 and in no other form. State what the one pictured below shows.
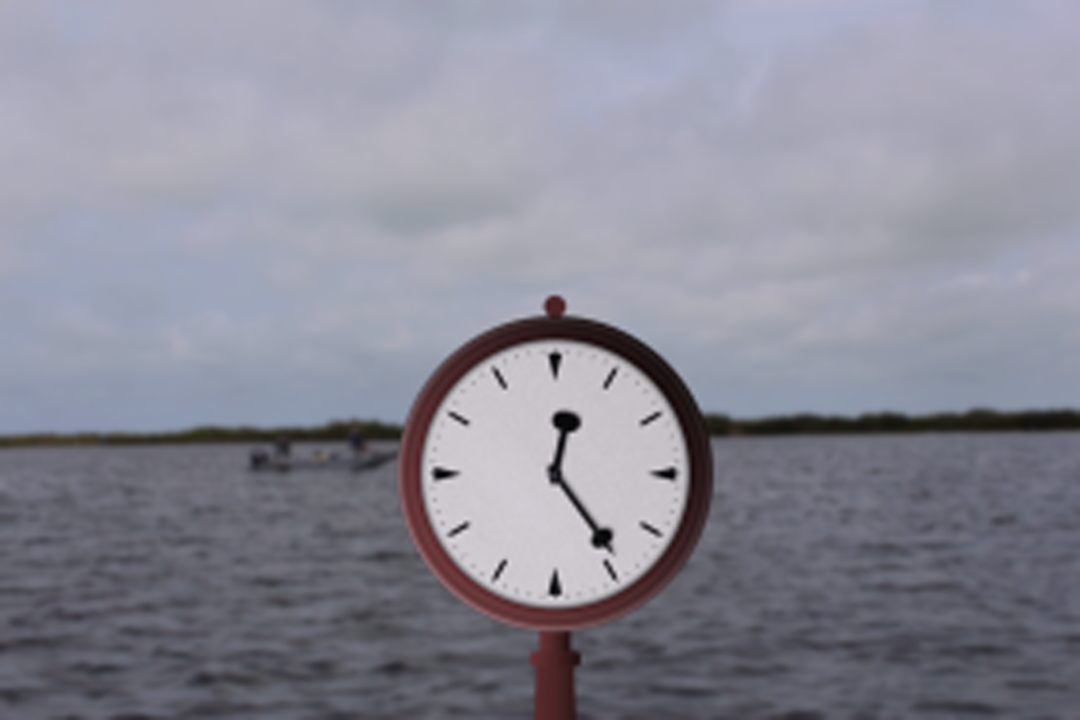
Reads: h=12 m=24
